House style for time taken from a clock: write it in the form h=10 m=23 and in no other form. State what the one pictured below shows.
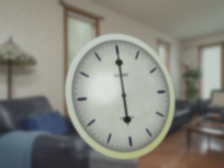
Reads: h=6 m=0
